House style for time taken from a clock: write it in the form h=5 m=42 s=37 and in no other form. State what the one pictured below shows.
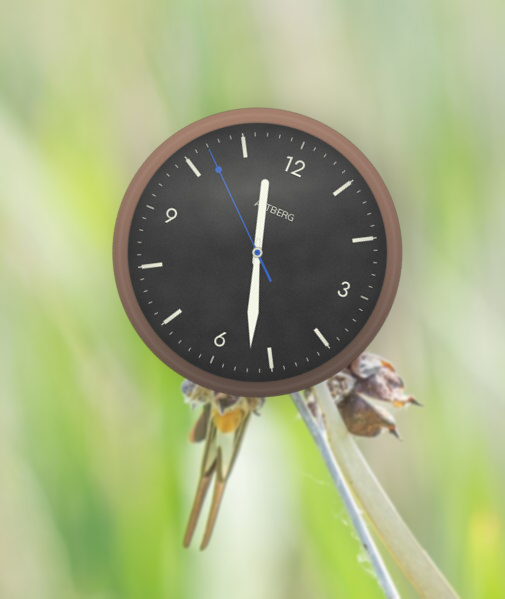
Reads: h=11 m=26 s=52
